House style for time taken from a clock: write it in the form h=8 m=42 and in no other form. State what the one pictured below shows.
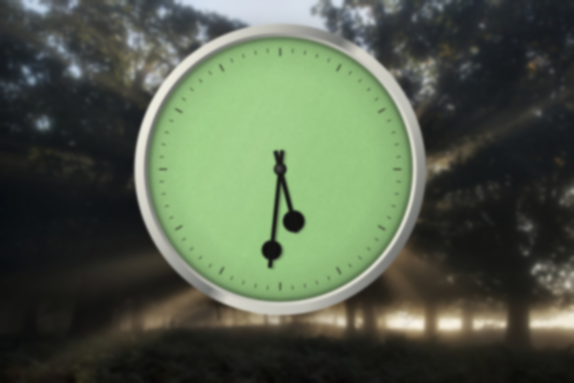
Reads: h=5 m=31
